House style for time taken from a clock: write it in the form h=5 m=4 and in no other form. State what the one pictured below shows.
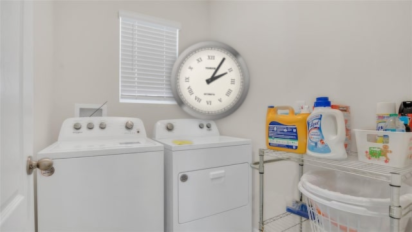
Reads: h=2 m=5
